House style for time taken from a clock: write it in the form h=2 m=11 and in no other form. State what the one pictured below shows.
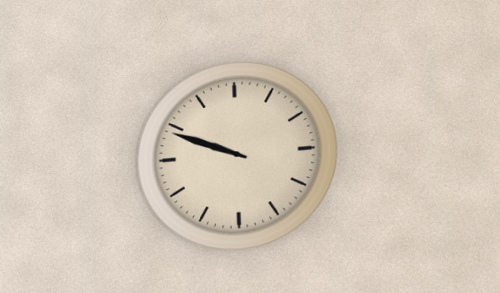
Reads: h=9 m=49
